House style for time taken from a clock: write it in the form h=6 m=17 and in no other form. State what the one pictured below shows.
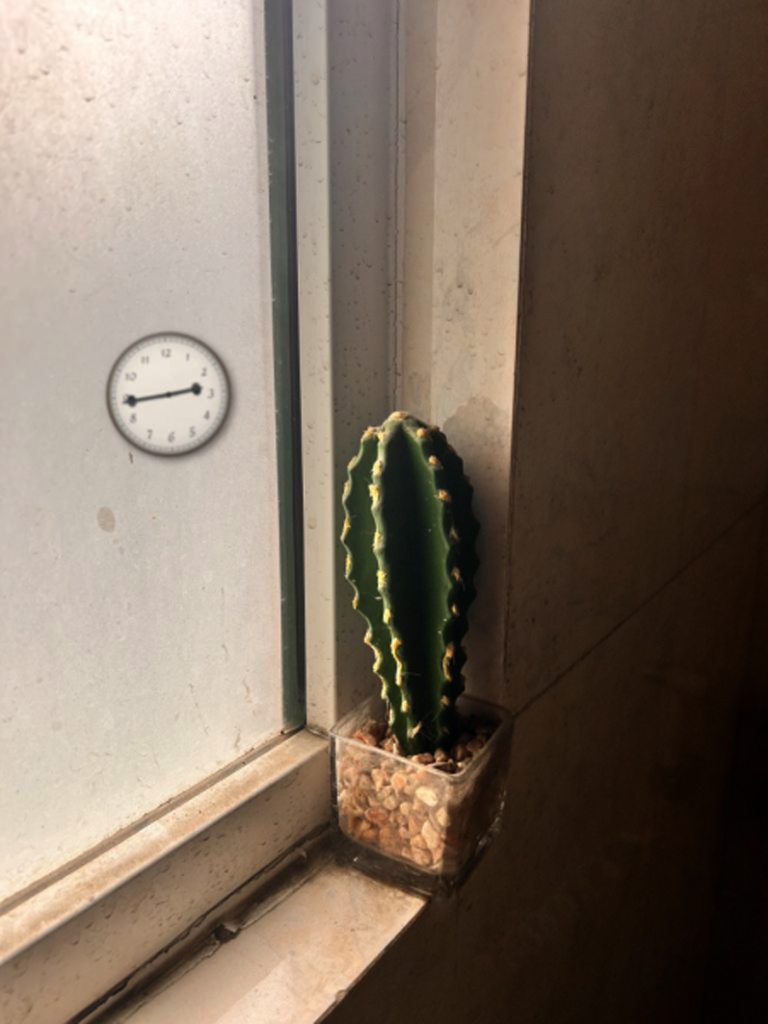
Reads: h=2 m=44
